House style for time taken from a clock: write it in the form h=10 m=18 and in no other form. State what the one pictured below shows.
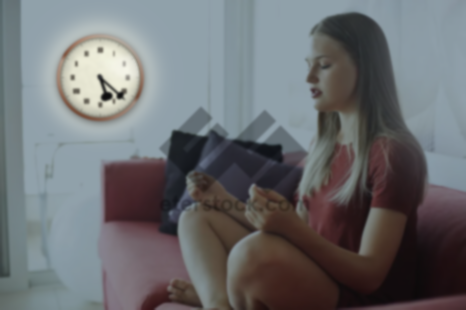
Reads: h=5 m=22
